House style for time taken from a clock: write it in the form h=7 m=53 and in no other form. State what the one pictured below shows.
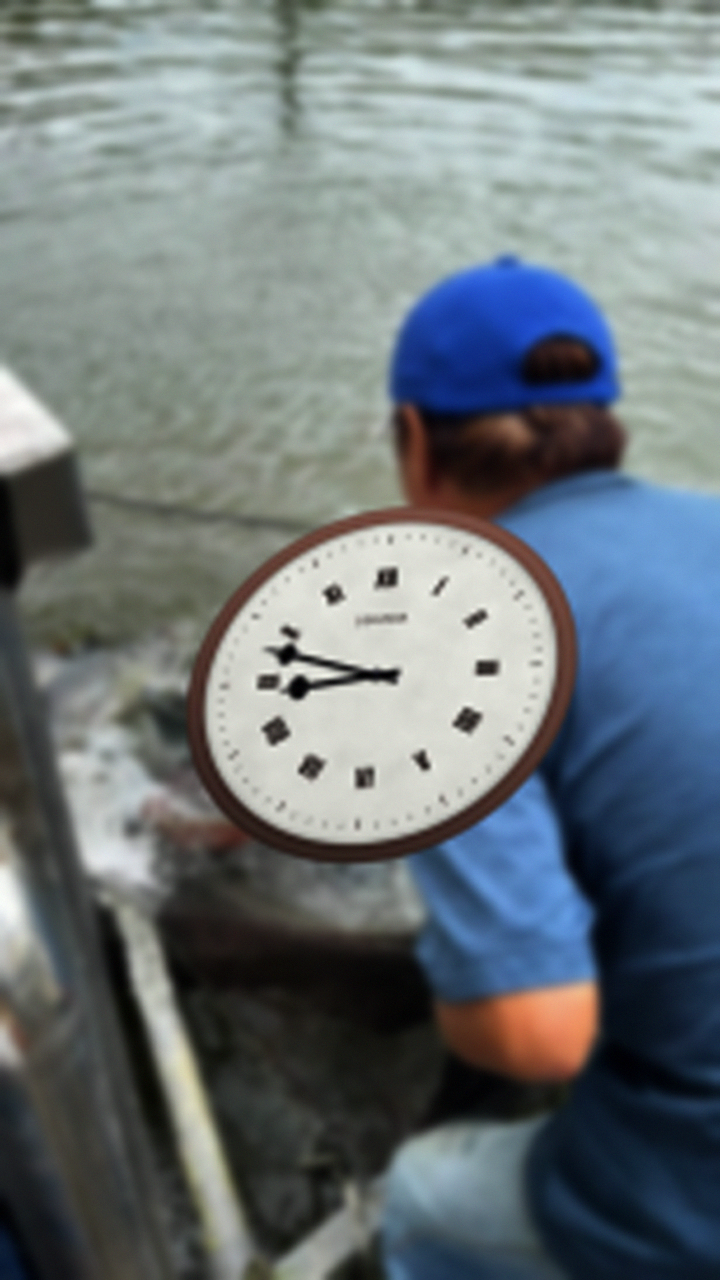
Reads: h=8 m=48
